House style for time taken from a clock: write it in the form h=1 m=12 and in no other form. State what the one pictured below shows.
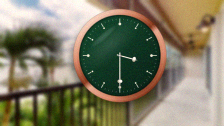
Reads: h=3 m=30
